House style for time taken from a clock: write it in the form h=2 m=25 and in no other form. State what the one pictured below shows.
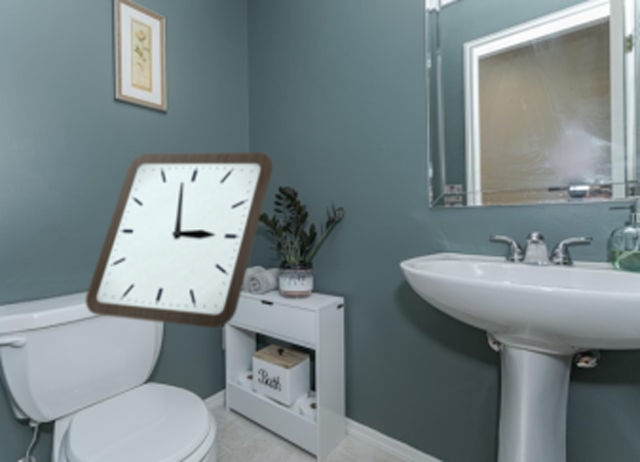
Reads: h=2 m=58
